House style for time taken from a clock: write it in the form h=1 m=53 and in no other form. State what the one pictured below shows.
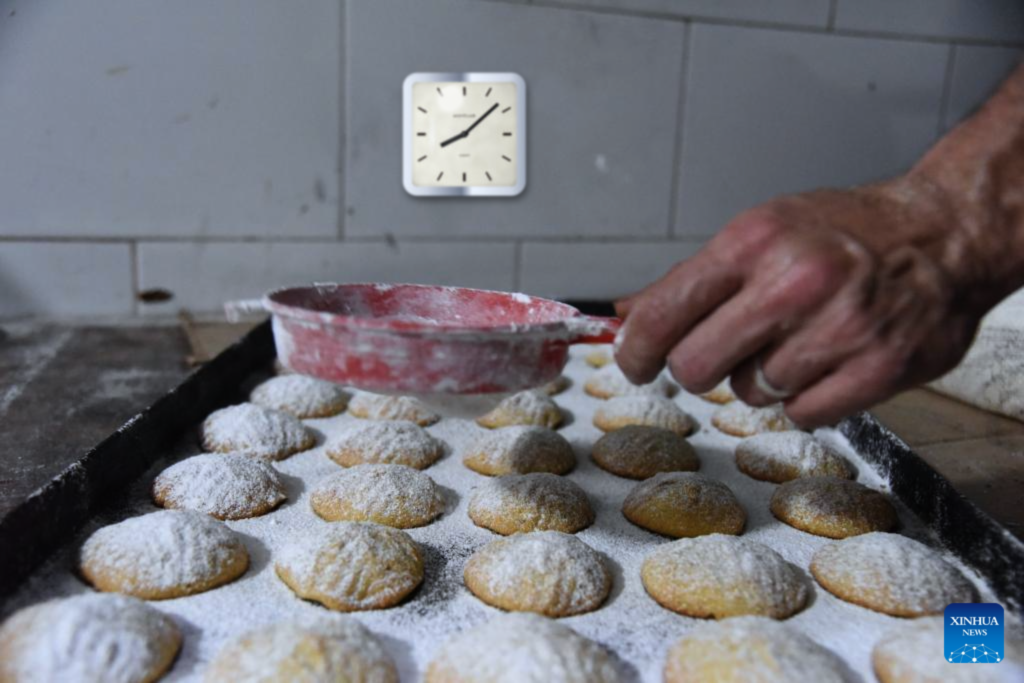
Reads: h=8 m=8
